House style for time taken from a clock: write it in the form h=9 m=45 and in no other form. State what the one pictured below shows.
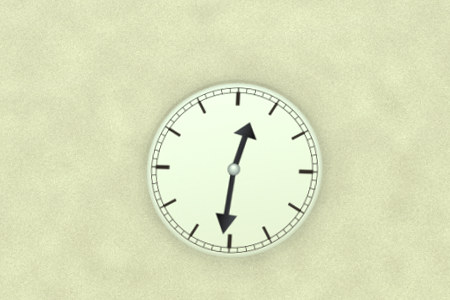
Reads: h=12 m=31
